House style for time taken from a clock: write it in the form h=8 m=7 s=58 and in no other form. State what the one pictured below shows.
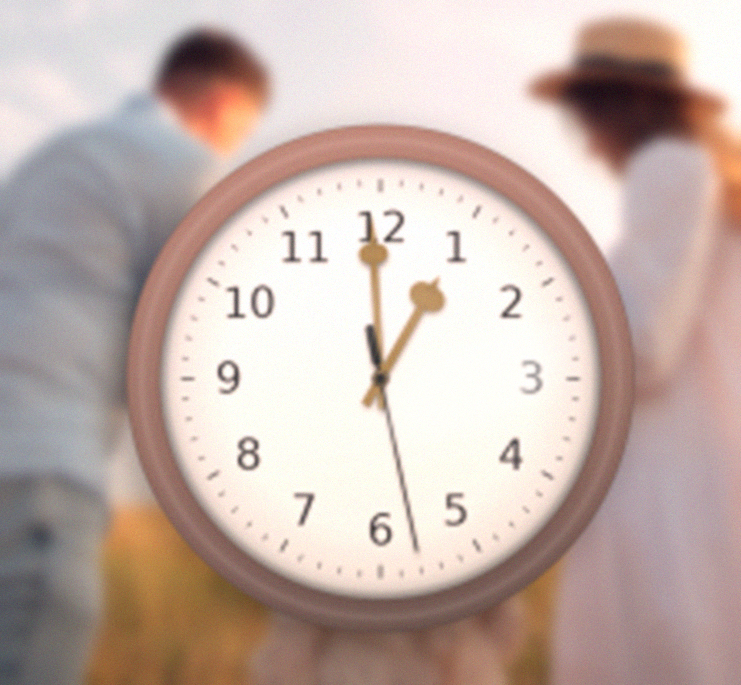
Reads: h=12 m=59 s=28
